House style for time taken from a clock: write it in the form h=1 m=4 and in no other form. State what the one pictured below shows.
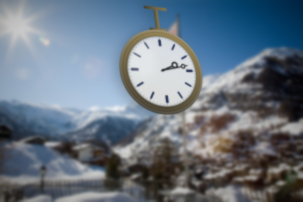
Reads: h=2 m=13
